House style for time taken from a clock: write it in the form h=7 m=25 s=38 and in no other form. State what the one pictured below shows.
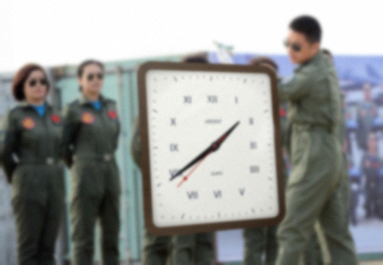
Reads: h=1 m=39 s=38
